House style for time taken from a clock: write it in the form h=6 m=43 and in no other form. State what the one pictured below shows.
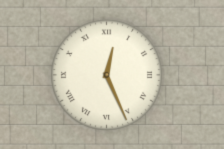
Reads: h=12 m=26
